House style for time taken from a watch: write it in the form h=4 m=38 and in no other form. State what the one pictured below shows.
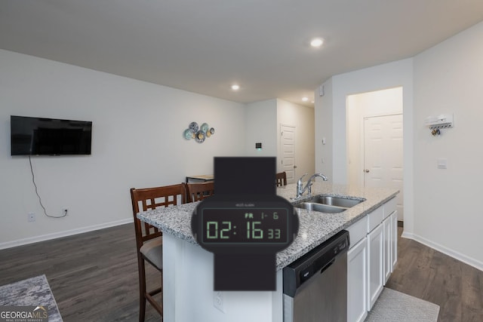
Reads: h=2 m=16
